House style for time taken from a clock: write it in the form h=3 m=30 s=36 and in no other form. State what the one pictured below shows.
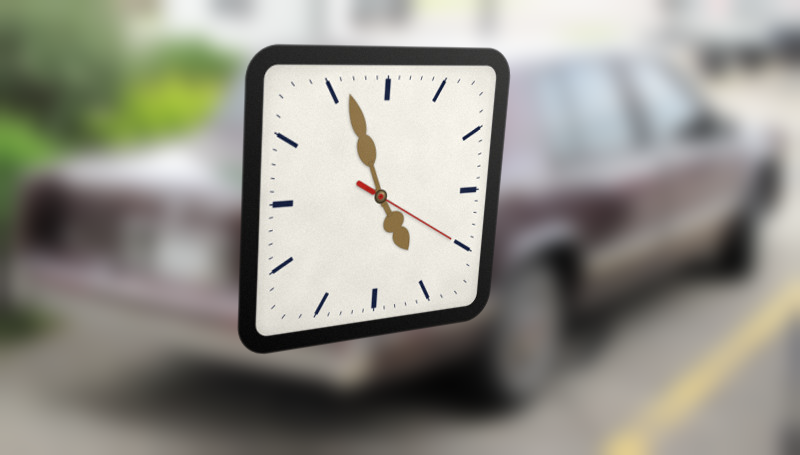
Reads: h=4 m=56 s=20
